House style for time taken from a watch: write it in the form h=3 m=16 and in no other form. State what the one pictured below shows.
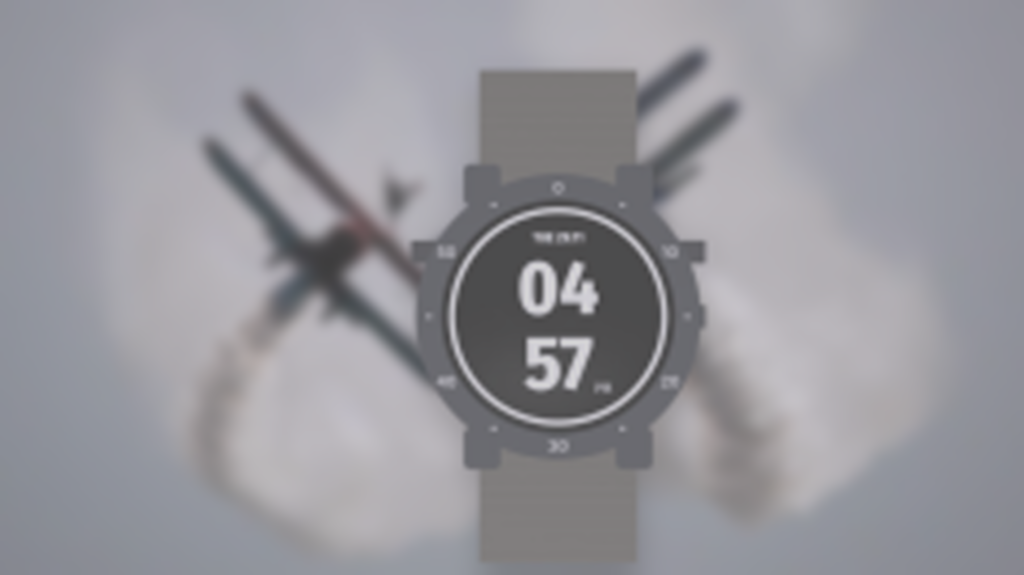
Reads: h=4 m=57
